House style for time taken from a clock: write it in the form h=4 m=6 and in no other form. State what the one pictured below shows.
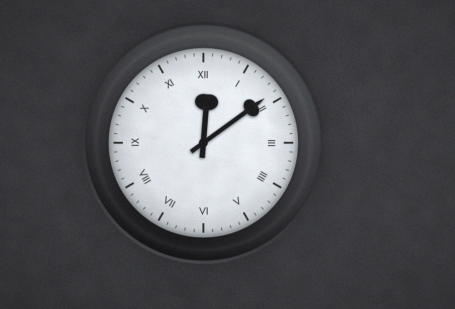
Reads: h=12 m=9
